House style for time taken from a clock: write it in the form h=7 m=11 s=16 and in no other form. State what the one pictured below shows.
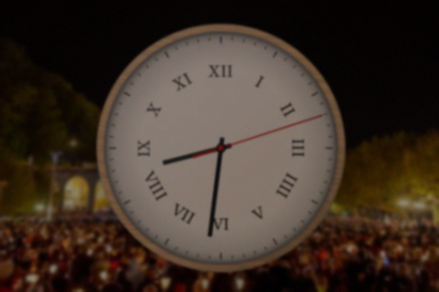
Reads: h=8 m=31 s=12
